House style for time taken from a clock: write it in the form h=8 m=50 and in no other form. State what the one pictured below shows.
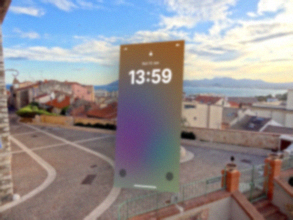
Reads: h=13 m=59
